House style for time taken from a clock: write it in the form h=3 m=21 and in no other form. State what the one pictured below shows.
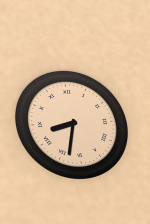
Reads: h=8 m=33
